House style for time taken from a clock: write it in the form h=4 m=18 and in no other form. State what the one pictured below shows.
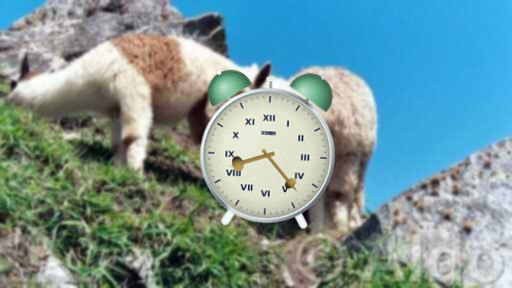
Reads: h=8 m=23
